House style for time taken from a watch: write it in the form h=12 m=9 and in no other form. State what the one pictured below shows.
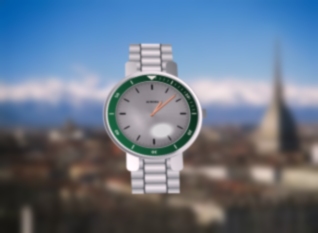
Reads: h=1 m=8
